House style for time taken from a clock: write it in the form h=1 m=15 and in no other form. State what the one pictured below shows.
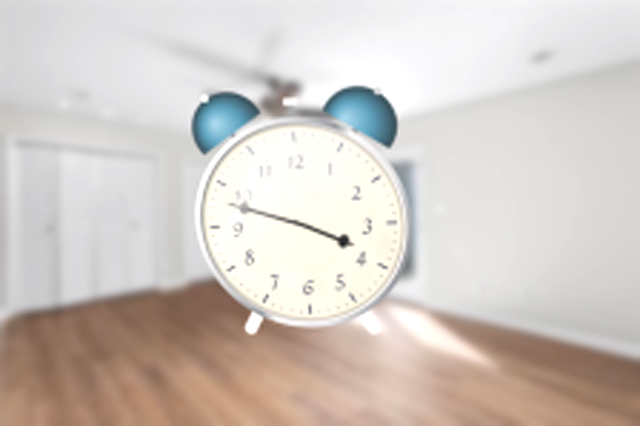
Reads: h=3 m=48
